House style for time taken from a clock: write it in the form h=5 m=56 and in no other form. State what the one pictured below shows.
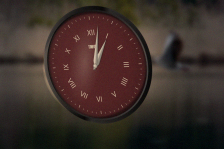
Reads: h=1 m=2
